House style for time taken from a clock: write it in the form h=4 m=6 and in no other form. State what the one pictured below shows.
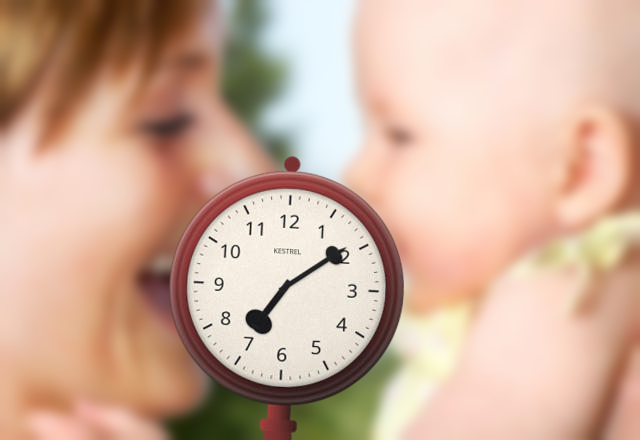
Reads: h=7 m=9
